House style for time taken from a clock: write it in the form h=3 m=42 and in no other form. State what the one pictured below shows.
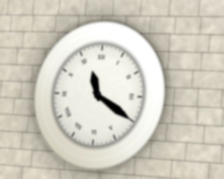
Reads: h=11 m=20
